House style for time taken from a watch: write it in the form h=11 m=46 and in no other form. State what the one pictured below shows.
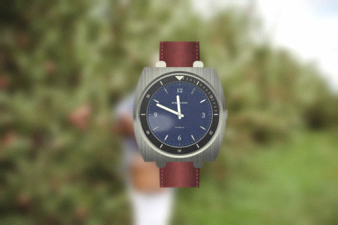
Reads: h=11 m=49
